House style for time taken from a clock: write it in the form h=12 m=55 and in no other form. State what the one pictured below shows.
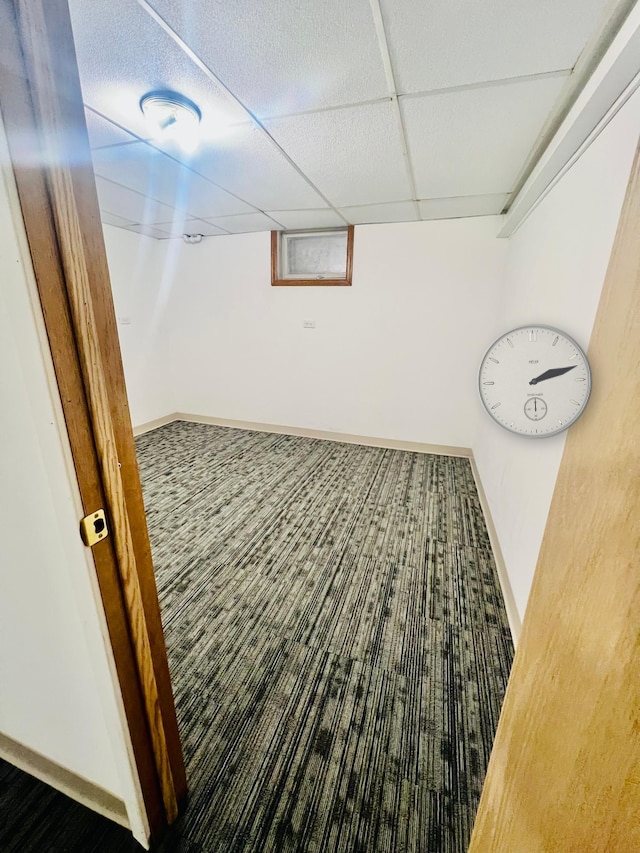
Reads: h=2 m=12
